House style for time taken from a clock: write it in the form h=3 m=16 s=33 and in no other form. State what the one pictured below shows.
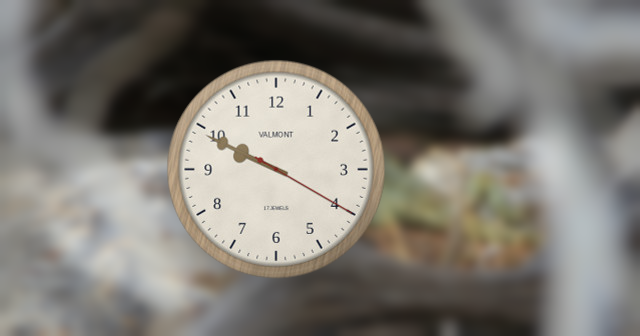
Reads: h=9 m=49 s=20
